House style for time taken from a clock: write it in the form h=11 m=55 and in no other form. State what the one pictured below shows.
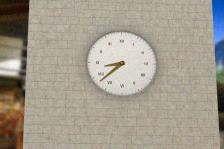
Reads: h=8 m=38
